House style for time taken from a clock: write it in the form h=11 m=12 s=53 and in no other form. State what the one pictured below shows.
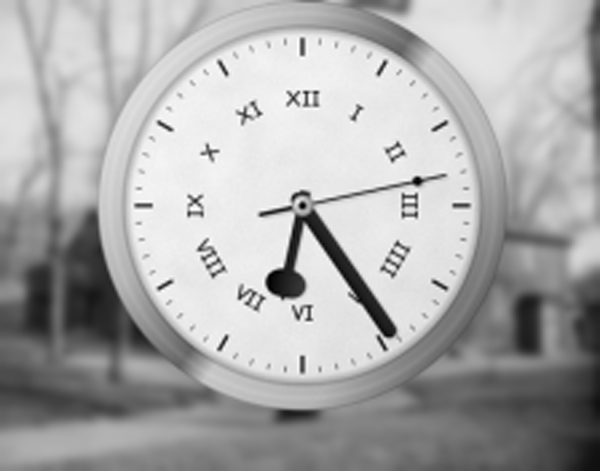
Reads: h=6 m=24 s=13
